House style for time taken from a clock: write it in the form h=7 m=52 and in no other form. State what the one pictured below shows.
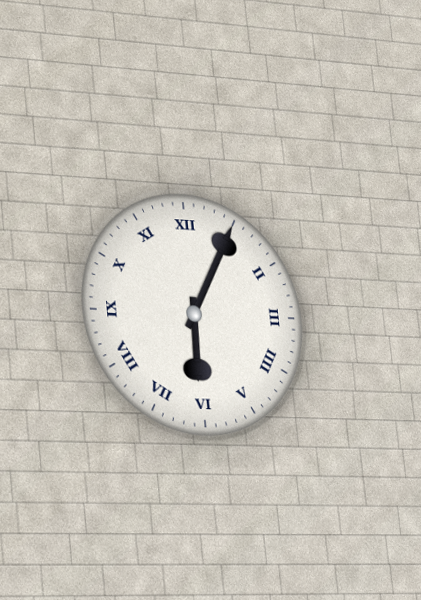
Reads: h=6 m=5
